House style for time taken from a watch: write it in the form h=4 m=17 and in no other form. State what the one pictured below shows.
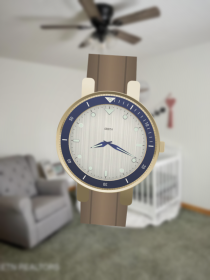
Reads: h=8 m=19
